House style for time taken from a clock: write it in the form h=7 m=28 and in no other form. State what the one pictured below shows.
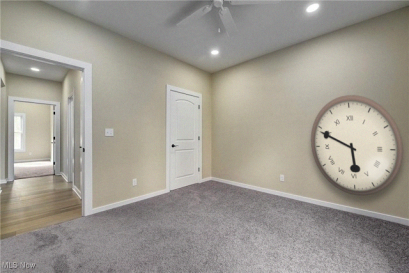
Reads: h=5 m=49
